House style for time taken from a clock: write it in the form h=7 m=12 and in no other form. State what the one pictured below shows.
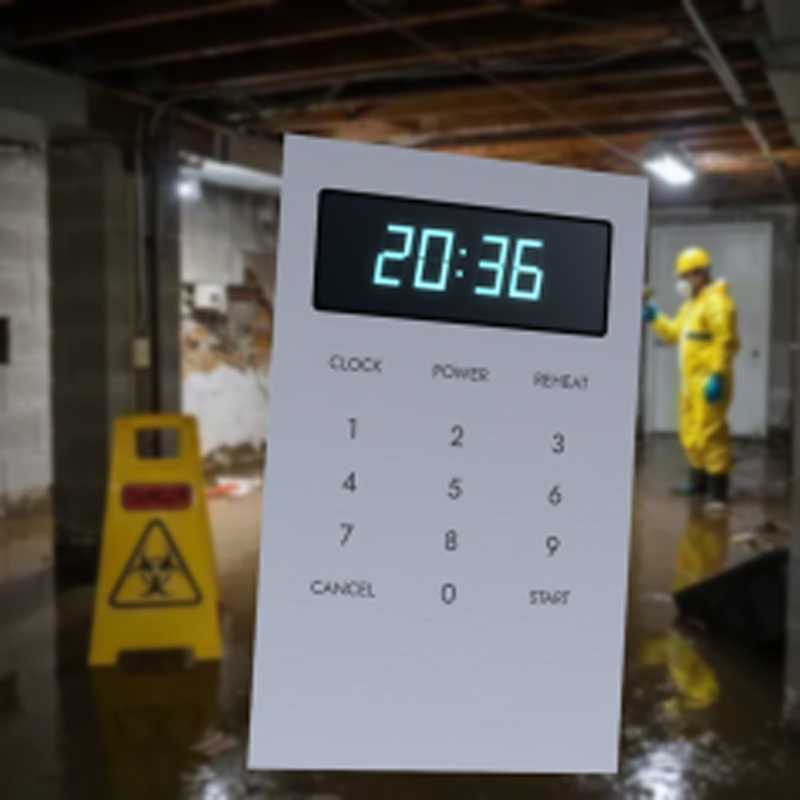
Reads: h=20 m=36
